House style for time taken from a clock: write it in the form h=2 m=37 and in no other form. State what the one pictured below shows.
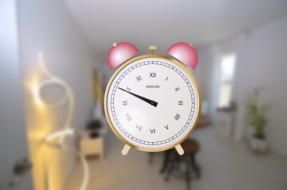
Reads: h=9 m=49
